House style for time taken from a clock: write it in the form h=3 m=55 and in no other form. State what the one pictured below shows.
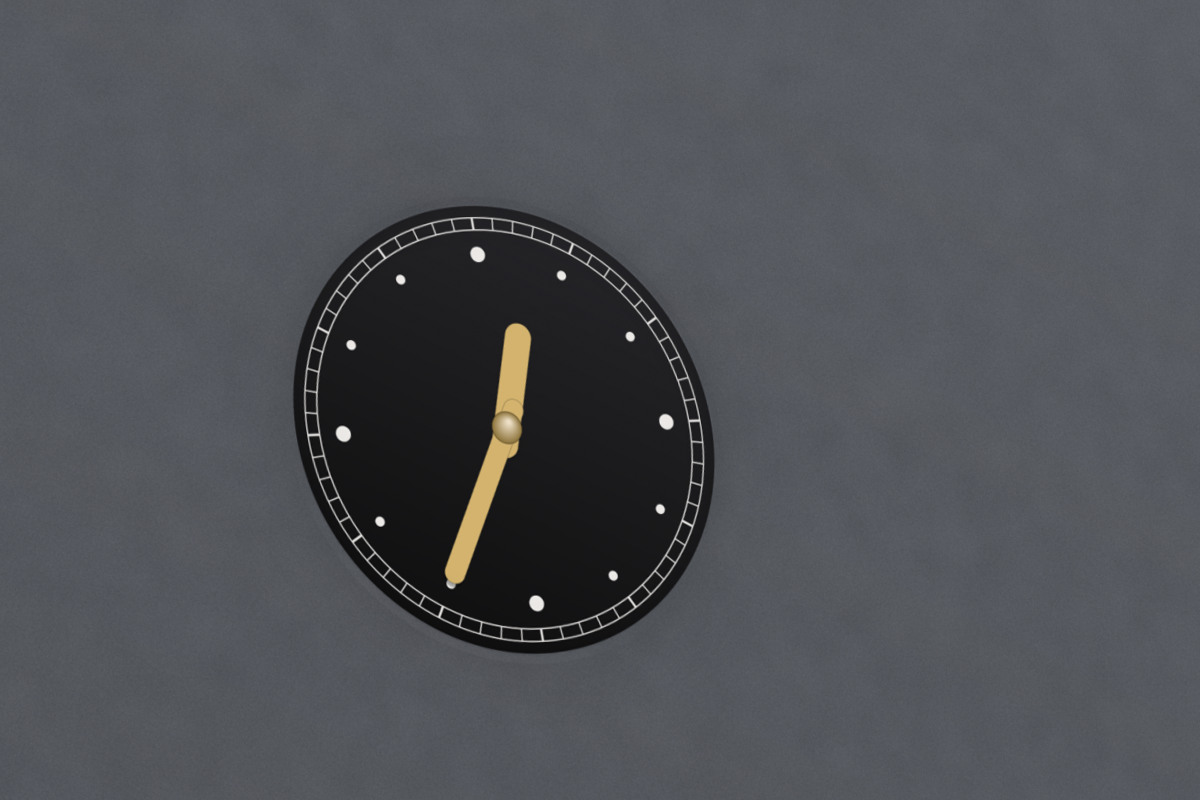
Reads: h=12 m=35
